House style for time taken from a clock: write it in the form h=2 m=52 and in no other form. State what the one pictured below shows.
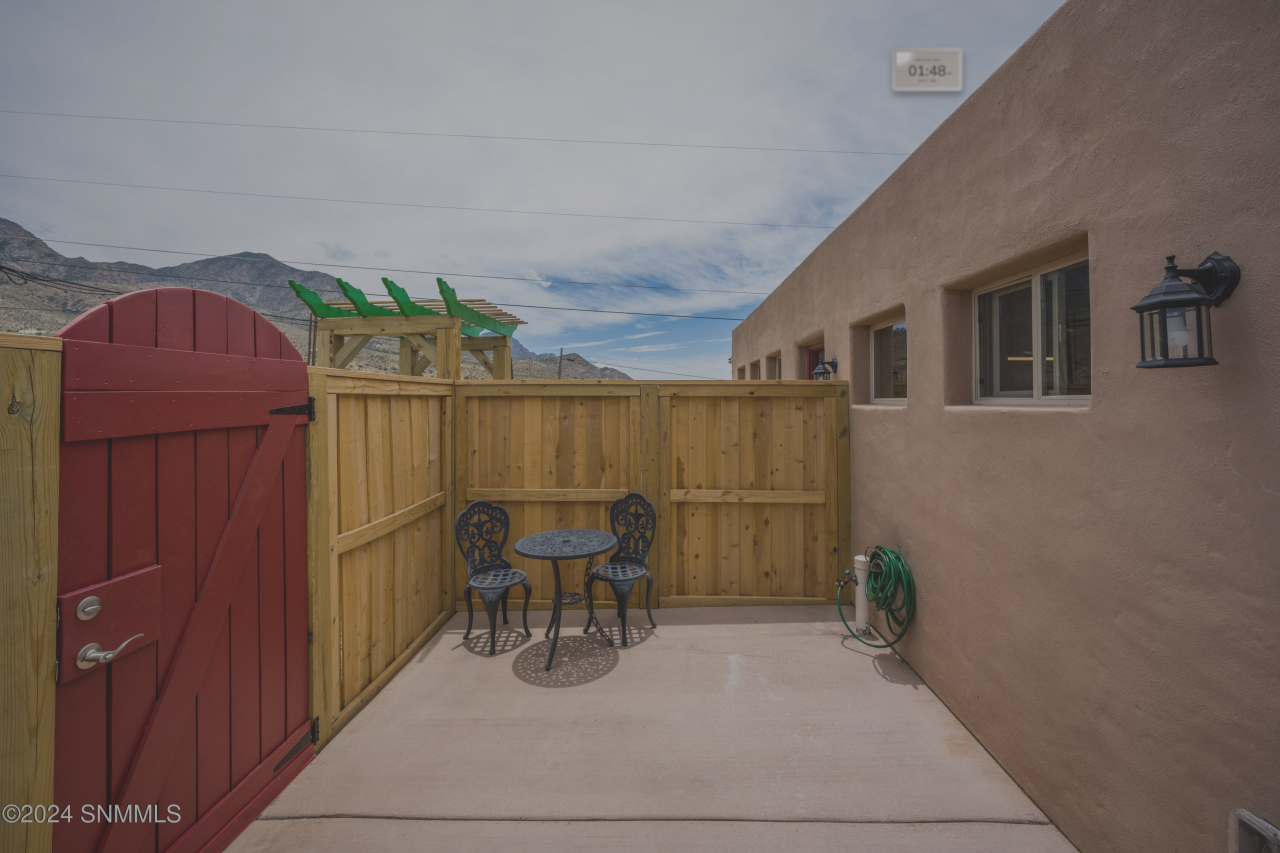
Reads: h=1 m=48
